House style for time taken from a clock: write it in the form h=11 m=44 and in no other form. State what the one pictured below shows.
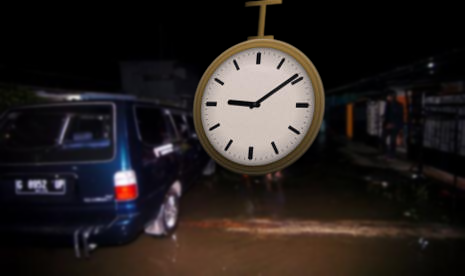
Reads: h=9 m=9
